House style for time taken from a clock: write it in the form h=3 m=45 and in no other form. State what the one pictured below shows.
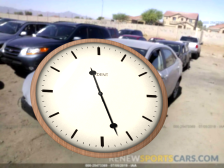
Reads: h=11 m=27
